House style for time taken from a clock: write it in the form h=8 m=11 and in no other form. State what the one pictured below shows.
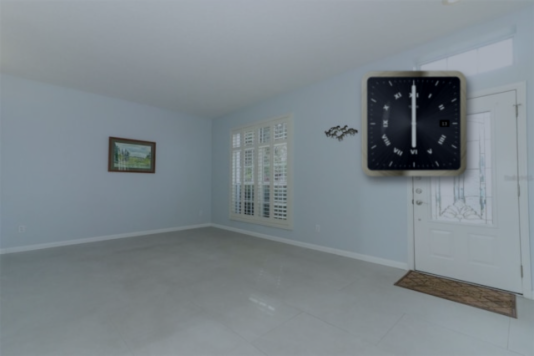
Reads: h=6 m=0
